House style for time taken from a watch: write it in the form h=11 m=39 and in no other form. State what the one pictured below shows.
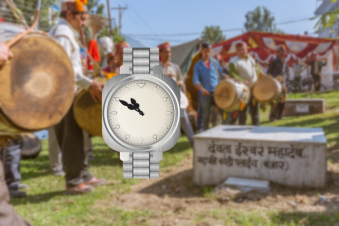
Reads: h=10 m=50
